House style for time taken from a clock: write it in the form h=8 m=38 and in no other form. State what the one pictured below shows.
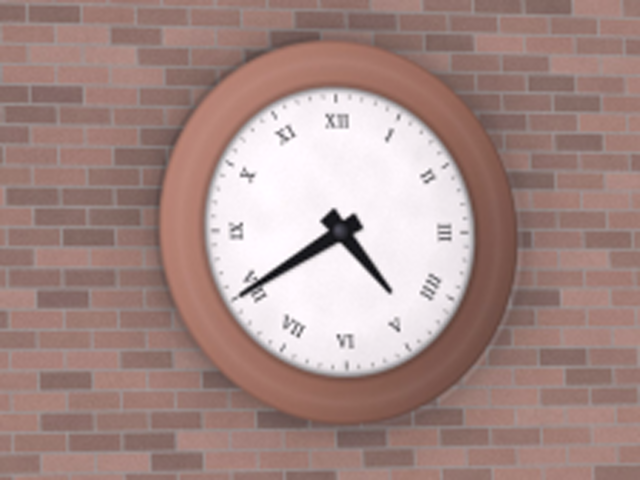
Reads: h=4 m=40
